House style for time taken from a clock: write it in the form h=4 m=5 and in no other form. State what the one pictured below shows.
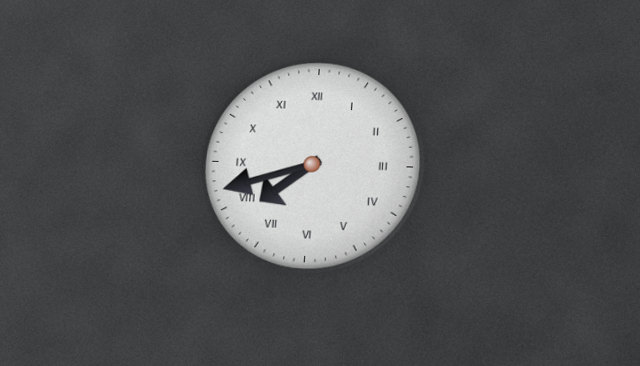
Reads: h=7 m=42
